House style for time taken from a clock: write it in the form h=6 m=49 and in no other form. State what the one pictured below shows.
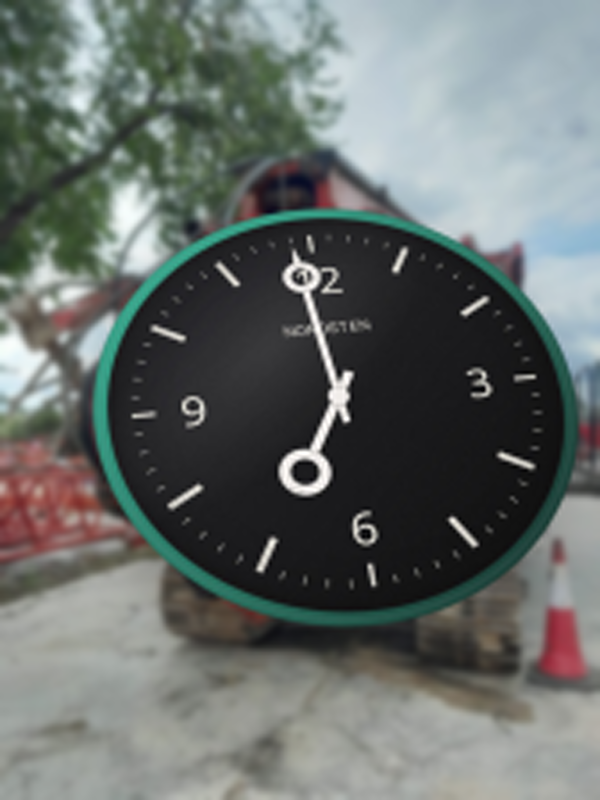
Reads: h=6 m=59
